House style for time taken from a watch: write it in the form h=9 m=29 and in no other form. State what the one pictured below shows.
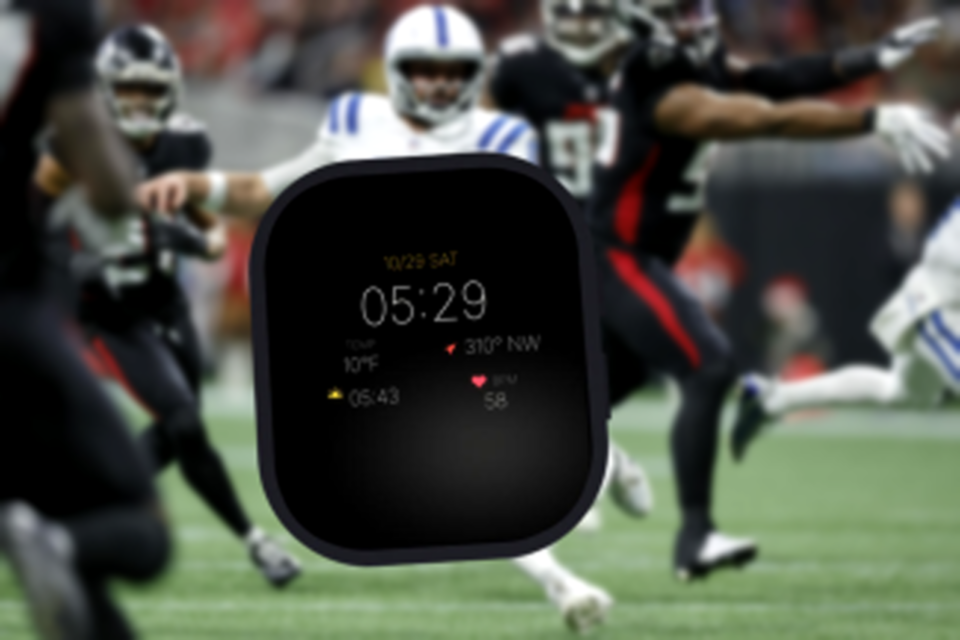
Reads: h=5 m=29
